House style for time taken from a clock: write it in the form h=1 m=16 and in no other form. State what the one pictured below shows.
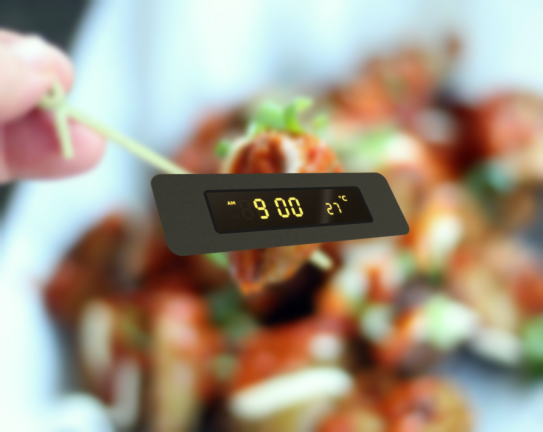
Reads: h=9 m=0
